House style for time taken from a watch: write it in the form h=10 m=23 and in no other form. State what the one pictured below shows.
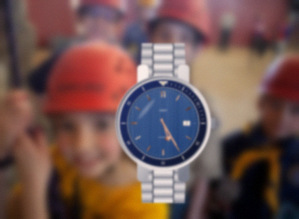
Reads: h=5 m=25
